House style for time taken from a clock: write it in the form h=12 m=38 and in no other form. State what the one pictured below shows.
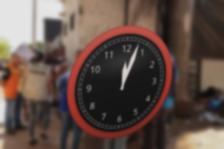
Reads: h=12 m=3
